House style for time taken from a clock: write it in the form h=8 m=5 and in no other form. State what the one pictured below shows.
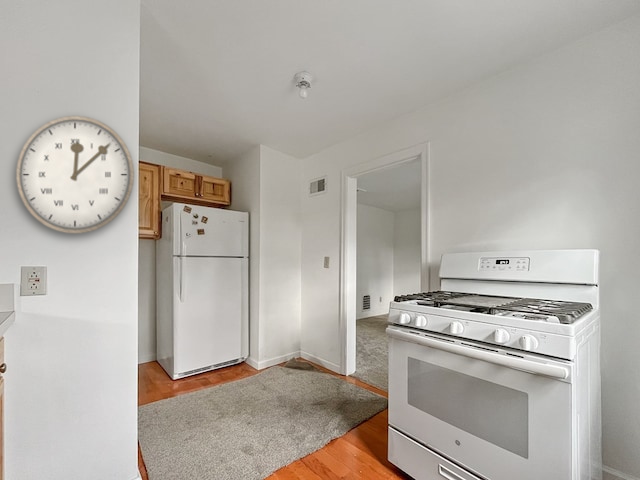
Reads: h=12 m=8
